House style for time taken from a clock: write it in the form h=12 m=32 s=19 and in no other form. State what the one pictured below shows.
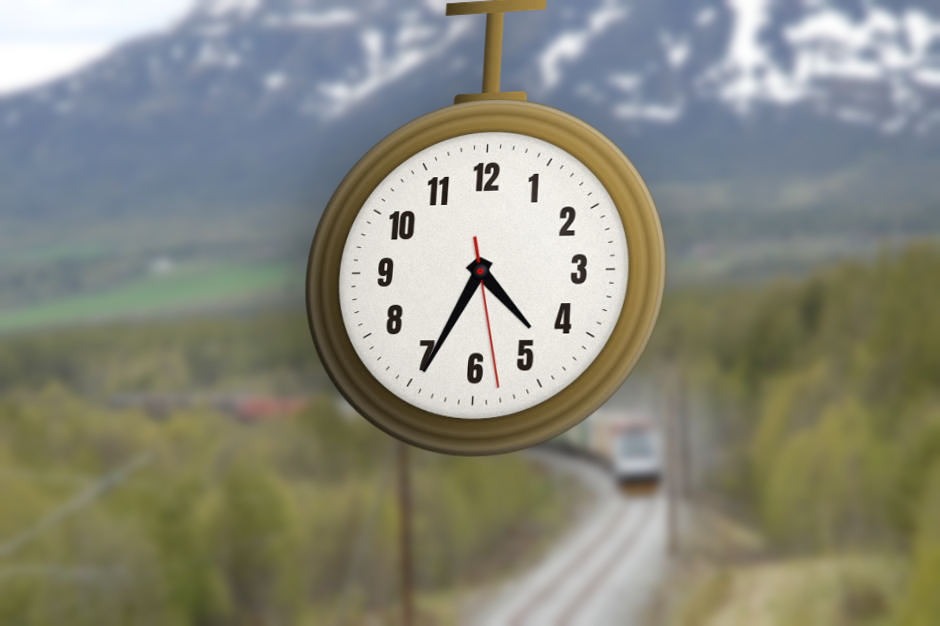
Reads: h=4 m=34 s=28
